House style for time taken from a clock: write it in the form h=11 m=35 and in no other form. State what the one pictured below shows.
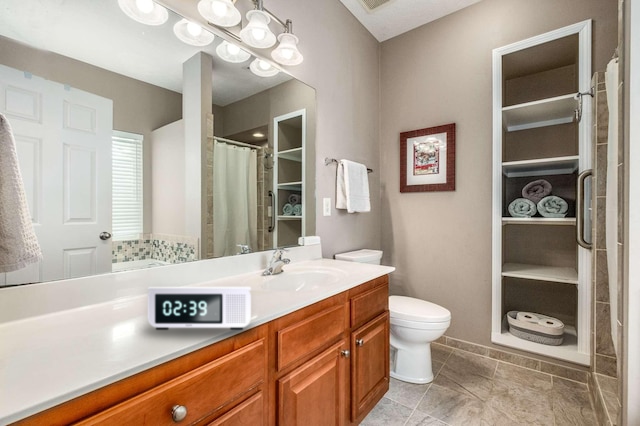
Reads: h=2 m=39
